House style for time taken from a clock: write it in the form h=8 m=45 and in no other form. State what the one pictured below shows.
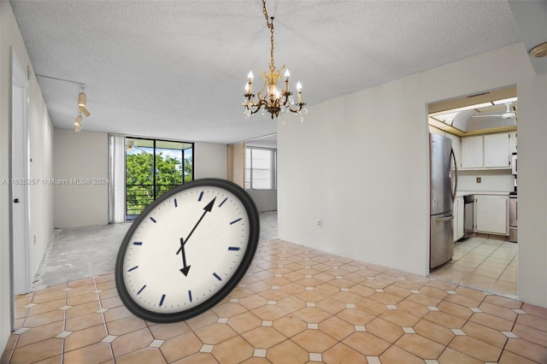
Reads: h=5 m=3
